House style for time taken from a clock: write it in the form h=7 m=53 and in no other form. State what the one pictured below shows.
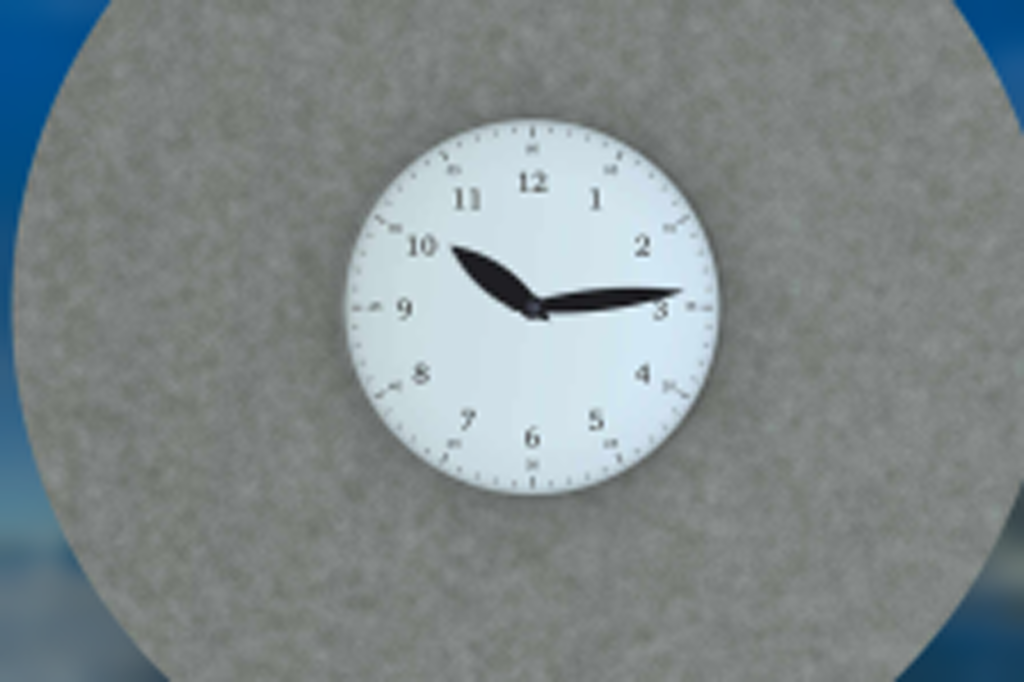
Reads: h=10 m=14
